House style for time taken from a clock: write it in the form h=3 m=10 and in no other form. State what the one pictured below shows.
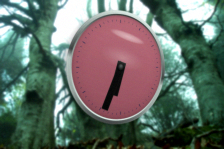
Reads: h=6 m=34
